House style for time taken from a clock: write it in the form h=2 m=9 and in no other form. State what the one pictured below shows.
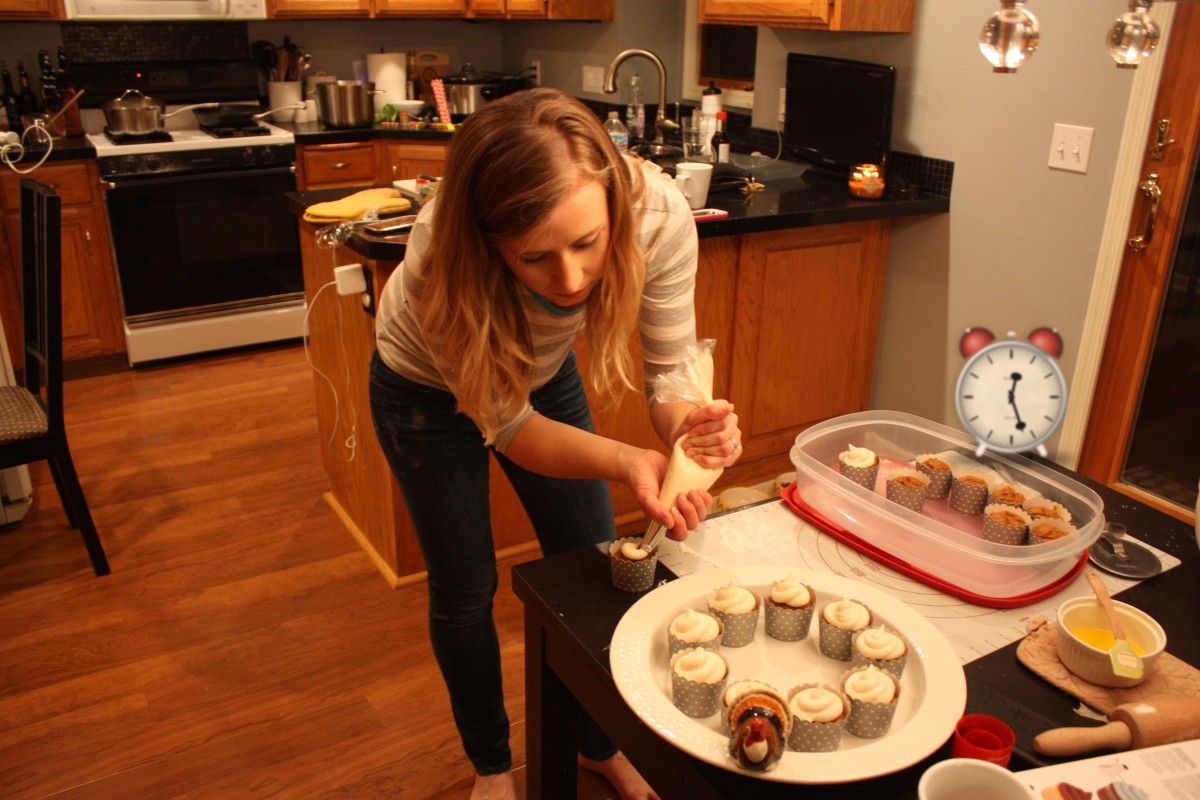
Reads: h=12 m=27
